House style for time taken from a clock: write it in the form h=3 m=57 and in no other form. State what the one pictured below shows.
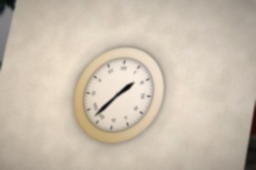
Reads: h=1 m=37
